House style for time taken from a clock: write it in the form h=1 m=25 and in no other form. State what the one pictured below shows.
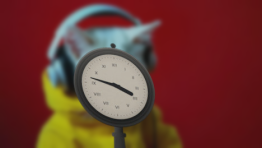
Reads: h=3 m=47
